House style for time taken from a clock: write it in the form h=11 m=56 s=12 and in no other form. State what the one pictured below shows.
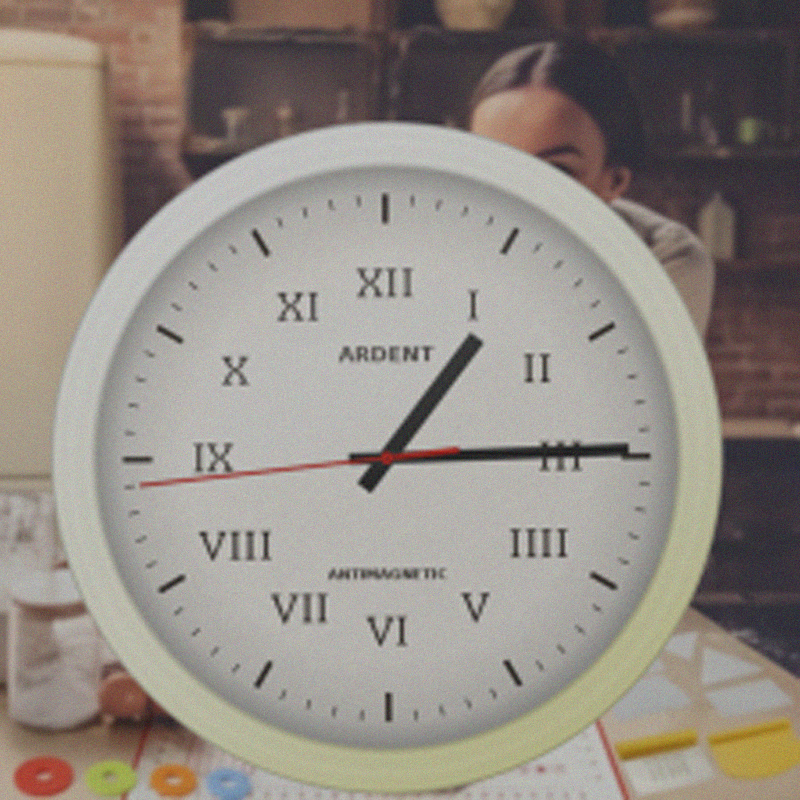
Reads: h=1 m=14 s=44
